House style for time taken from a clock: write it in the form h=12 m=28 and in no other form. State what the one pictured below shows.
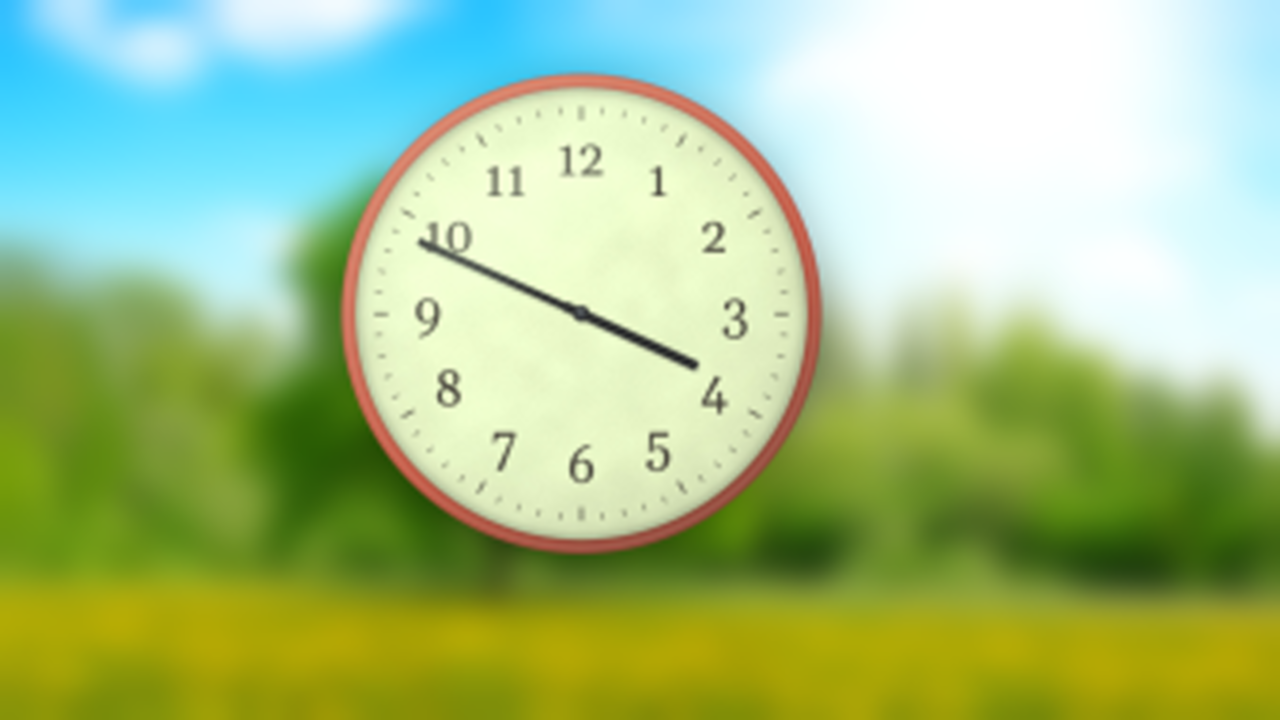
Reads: h=3 m=49
